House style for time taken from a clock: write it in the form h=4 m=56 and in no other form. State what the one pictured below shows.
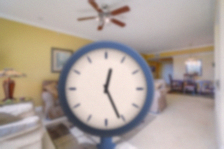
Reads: h=12 m=26
